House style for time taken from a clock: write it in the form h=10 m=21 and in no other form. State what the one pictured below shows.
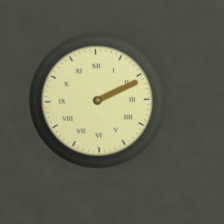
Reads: h=2 m=11
